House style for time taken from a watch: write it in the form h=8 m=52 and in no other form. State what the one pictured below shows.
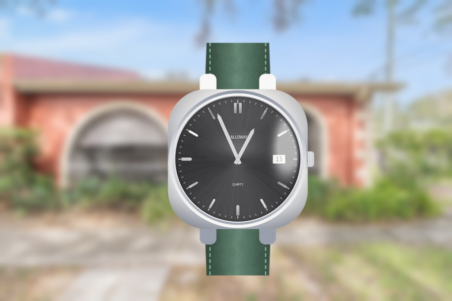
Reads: h=12 m=56
